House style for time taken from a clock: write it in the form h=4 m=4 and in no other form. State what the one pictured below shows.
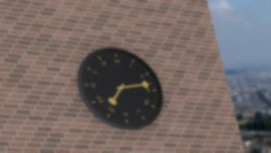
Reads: h=7 m=13
